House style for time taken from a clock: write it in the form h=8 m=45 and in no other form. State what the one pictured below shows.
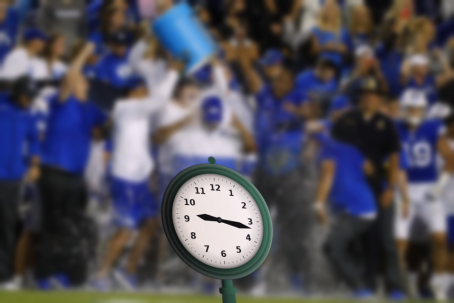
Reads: h=9 m=17
